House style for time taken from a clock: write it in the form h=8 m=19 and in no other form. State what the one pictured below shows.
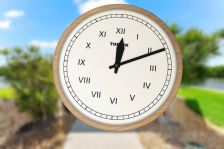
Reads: h=12 m=11
